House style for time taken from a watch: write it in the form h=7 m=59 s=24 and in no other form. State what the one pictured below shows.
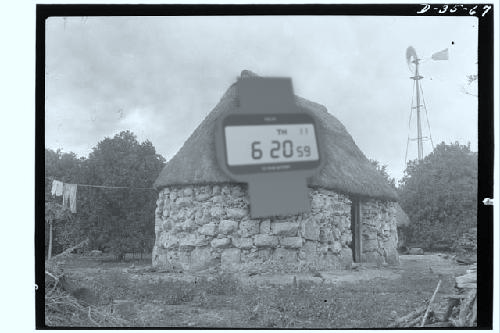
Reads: h=6 m=20 s=59
